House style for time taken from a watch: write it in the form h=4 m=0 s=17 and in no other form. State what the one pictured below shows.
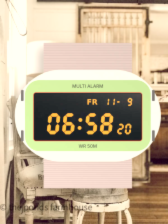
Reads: h=6 m=58 s=20
